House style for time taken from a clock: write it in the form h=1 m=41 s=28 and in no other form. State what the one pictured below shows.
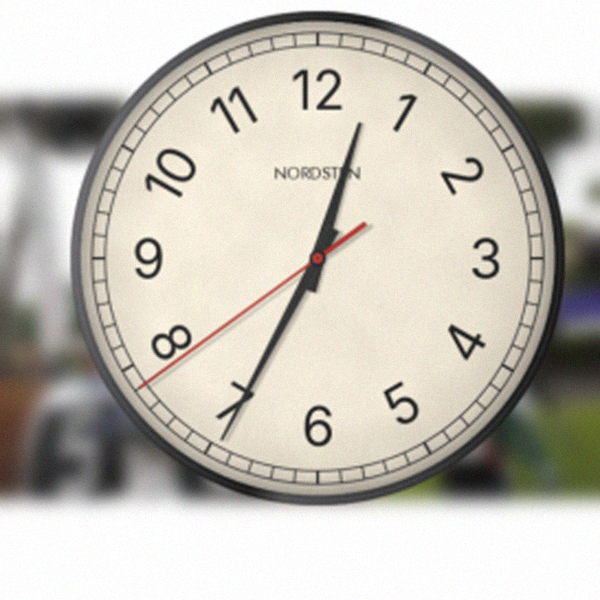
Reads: h=12 m=34 s=39
